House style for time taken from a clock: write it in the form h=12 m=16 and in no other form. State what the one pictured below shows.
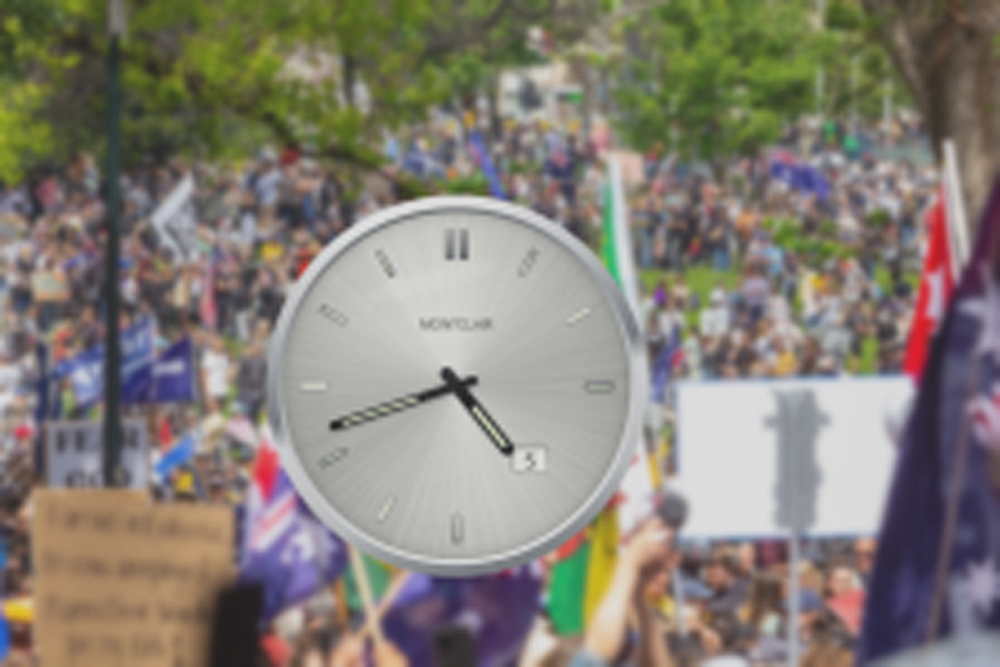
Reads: h=4 m=42
